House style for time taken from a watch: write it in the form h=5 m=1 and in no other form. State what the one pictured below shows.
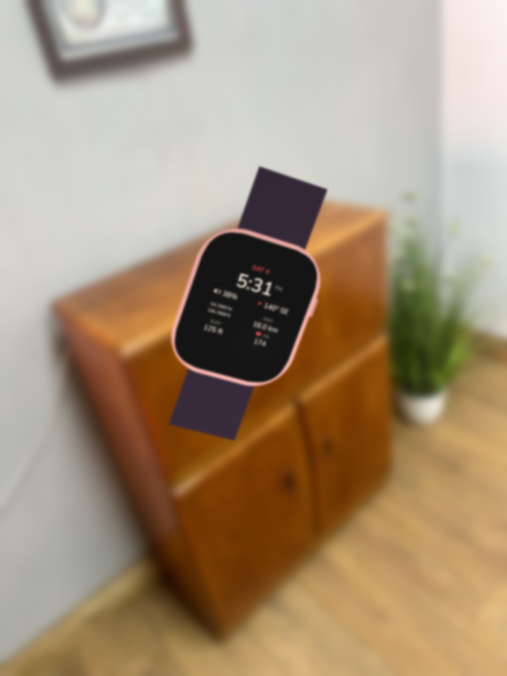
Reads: h=5 m=31
